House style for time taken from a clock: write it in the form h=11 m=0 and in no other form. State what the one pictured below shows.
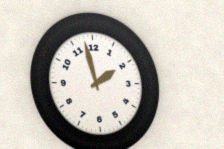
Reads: h=1 m=58
